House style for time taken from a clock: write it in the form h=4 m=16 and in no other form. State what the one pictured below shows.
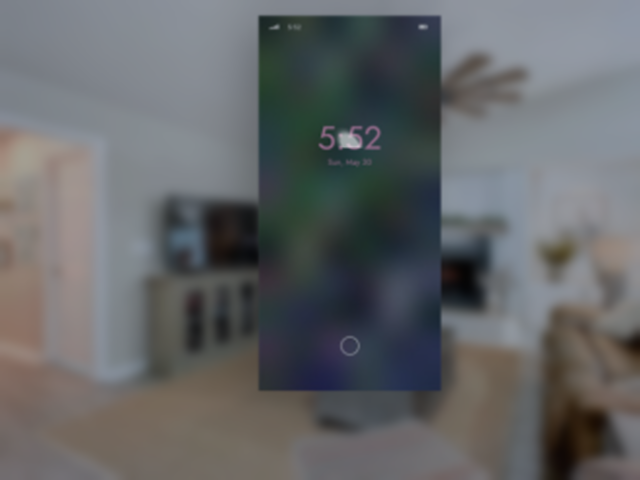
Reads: h=5 m=52
